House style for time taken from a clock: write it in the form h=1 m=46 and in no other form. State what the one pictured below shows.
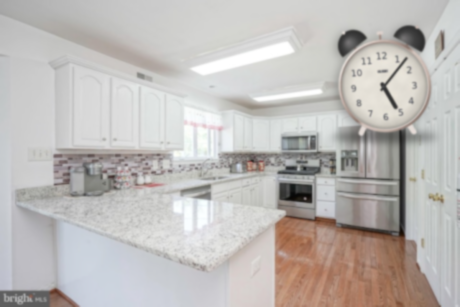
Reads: h=5 m=7
